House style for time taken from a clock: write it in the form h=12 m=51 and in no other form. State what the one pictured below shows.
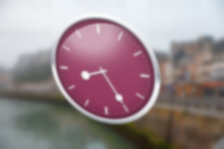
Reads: h=8 m=25
